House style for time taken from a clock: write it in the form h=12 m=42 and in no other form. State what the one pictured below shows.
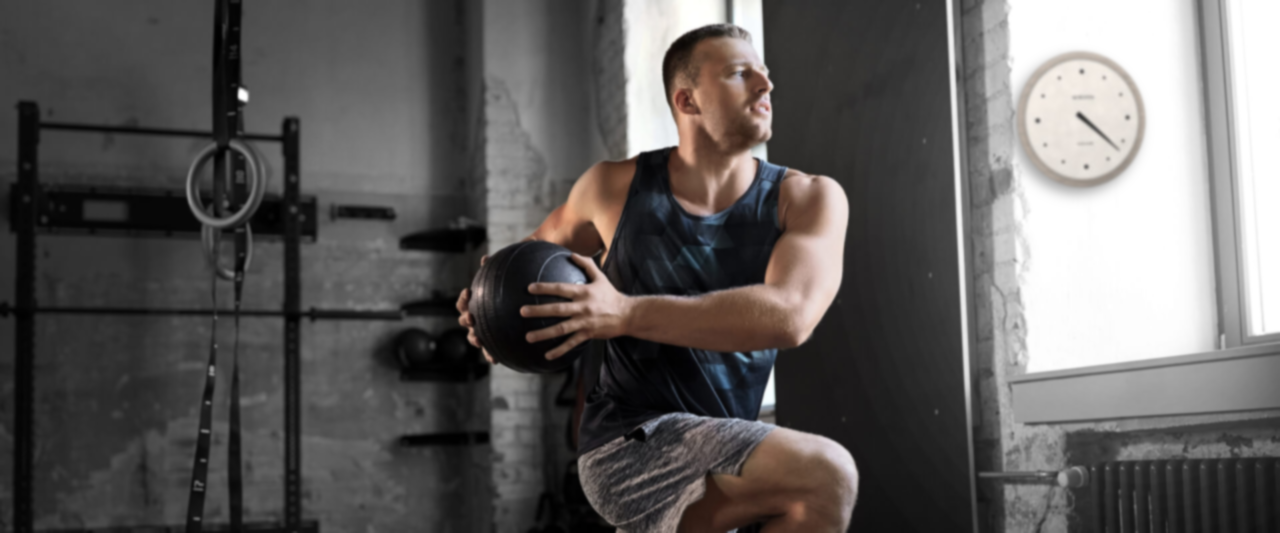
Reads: h=4 m=22
